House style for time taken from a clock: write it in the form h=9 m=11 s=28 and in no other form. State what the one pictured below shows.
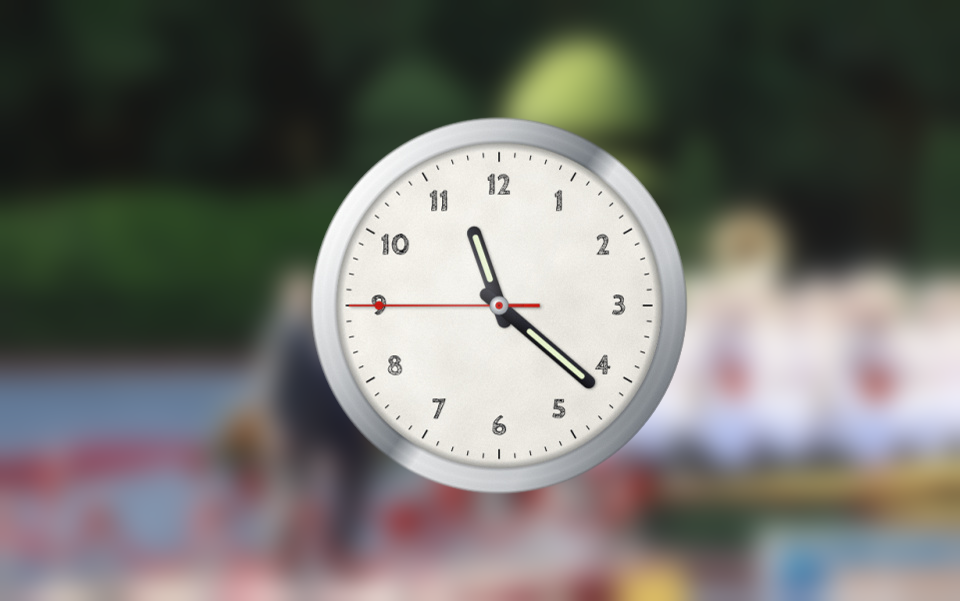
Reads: h=11 m=21 s=45
